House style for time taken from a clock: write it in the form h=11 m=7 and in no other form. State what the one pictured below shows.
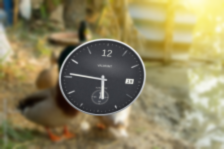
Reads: h=5 m=46
